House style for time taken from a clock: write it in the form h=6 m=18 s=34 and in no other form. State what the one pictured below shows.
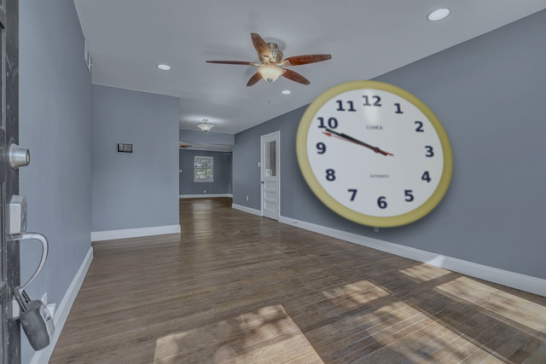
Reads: h=9 m=48 s=48
